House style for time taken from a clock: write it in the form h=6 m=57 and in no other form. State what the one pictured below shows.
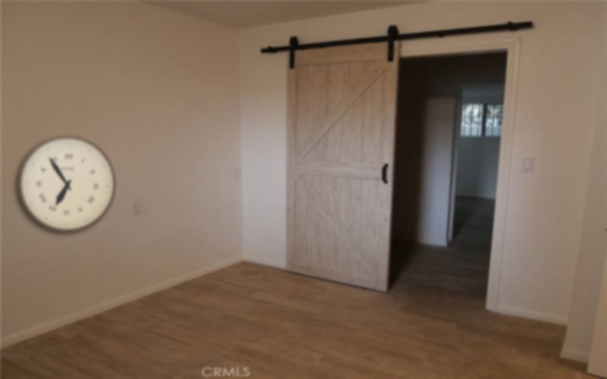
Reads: h=6 m=54
